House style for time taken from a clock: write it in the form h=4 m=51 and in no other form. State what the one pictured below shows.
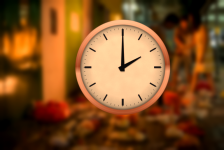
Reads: h=2 m=0
